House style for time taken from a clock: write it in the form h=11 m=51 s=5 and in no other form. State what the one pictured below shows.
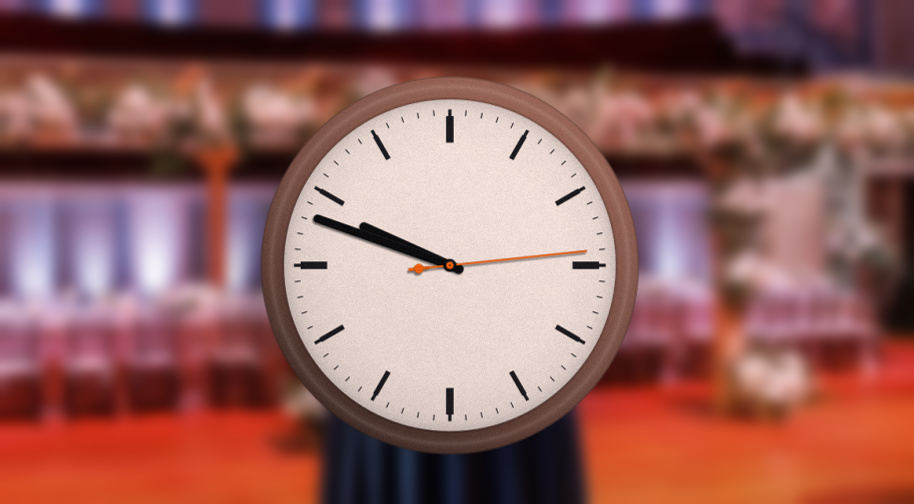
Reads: h=9 m=48 s=14
